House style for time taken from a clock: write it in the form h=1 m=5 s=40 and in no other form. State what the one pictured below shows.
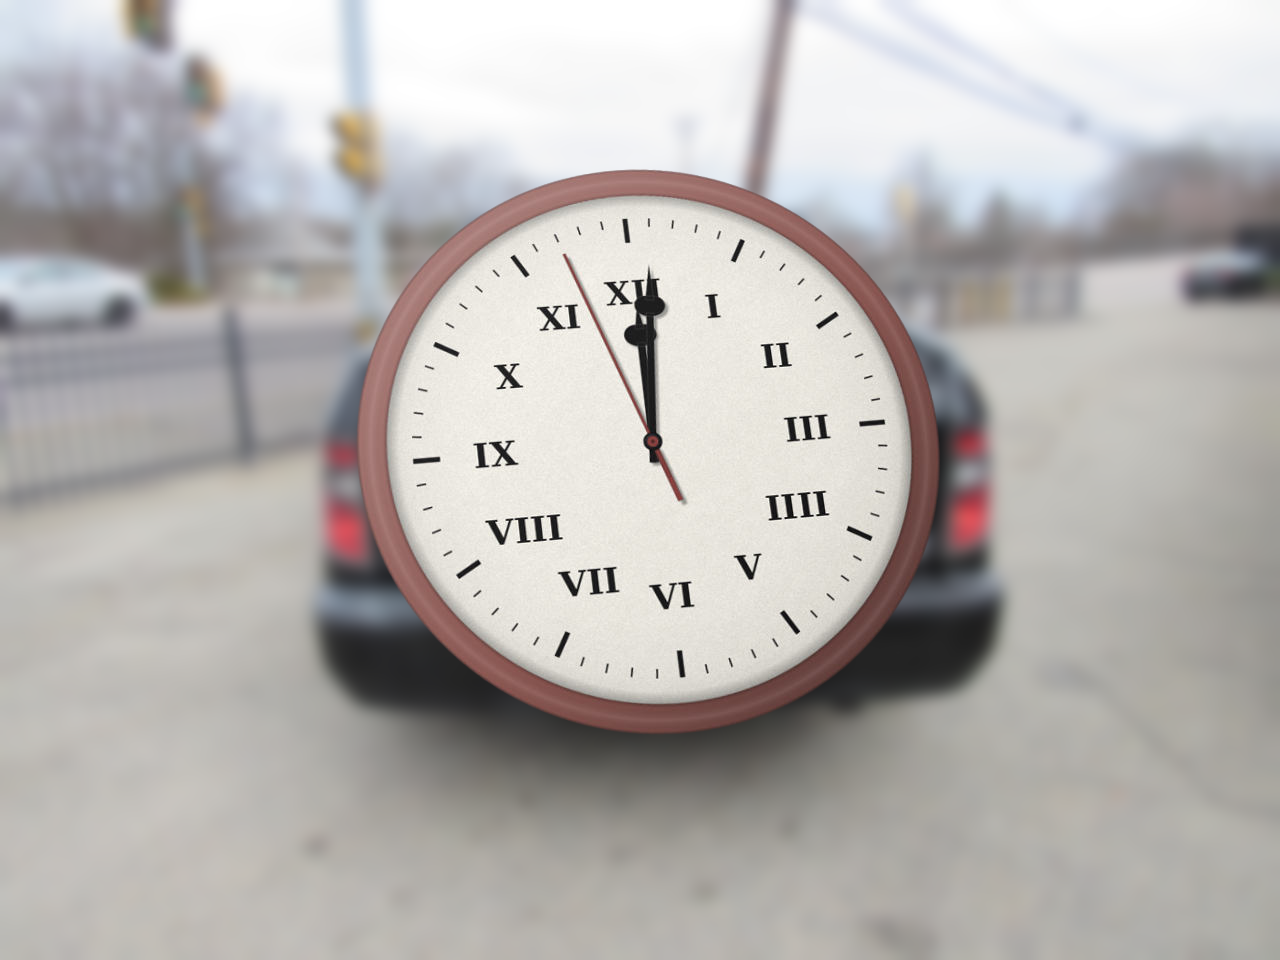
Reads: h=12 m=0 s=57
